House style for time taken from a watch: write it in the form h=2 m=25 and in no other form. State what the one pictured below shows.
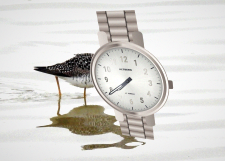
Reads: h=7 m=39
